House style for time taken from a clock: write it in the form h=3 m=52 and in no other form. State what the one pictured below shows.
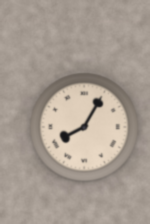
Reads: h=8 m=5
